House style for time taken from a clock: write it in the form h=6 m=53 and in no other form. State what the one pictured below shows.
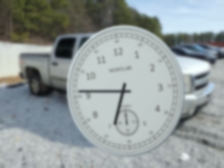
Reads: h=6 m=46
